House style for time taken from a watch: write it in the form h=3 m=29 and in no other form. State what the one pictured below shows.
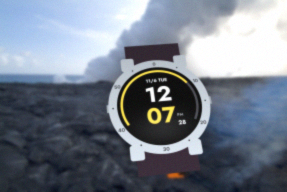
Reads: h=12 m=7
